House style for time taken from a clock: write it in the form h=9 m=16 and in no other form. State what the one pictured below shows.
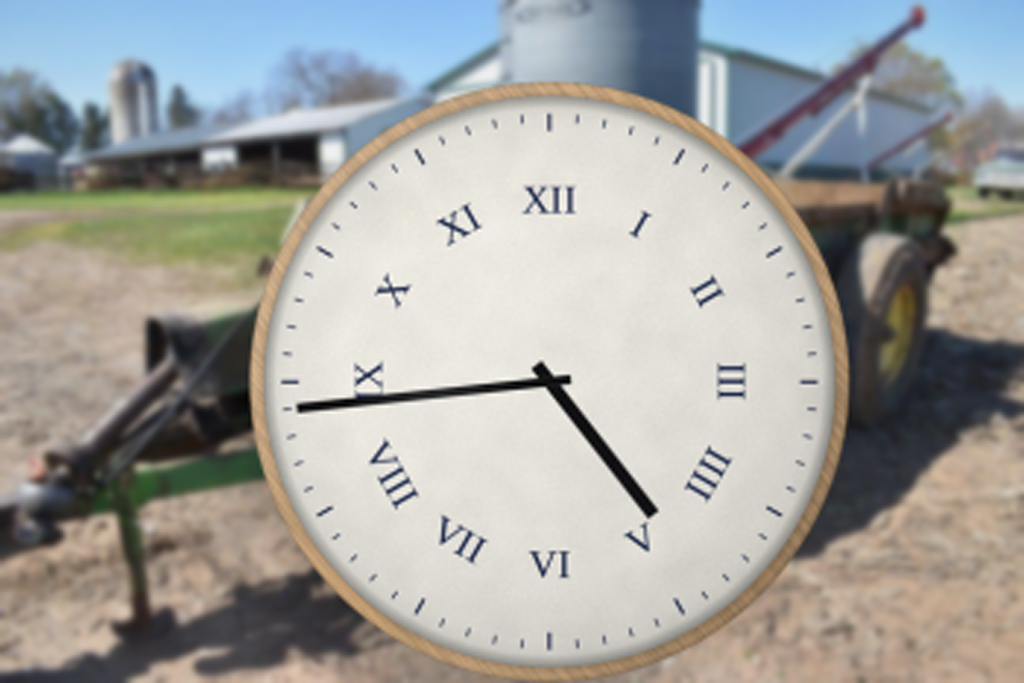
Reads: h=4 m=44
